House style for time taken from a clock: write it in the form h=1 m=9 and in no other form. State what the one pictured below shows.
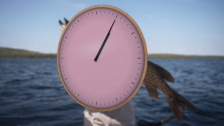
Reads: h=1 m=5
